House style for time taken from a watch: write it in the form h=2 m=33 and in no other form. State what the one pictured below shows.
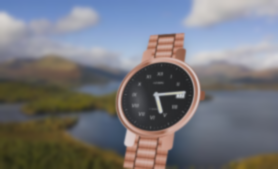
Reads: h=5 m=14
